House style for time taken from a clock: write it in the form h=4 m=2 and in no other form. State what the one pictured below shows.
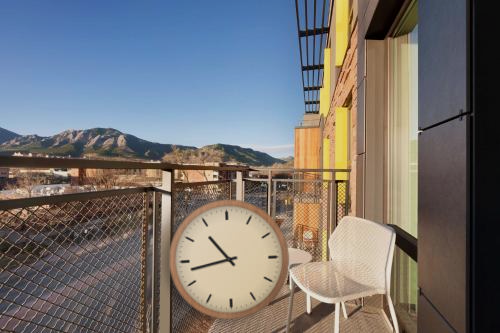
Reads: h=10 m=43
